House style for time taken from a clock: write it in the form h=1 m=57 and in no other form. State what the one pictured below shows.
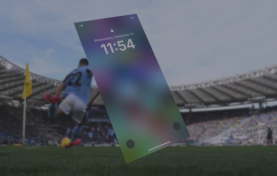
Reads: h=11 m=54
